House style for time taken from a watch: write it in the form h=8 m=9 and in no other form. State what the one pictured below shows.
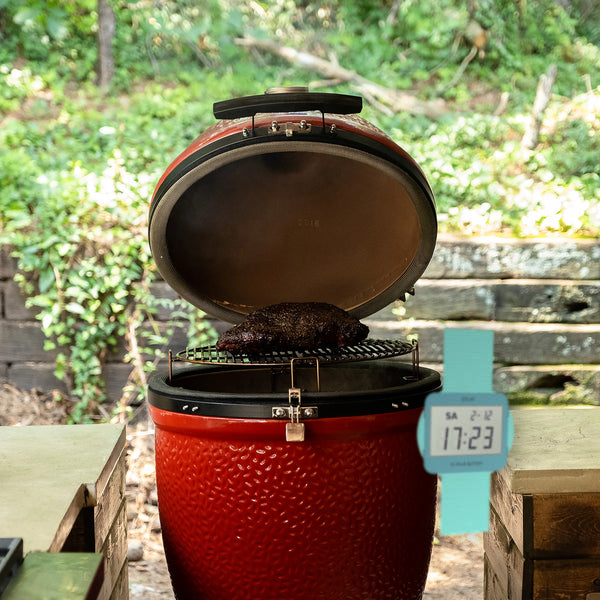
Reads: h=17 m=23
